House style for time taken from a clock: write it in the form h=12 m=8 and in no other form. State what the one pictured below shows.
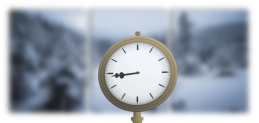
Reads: h=8 m=44
